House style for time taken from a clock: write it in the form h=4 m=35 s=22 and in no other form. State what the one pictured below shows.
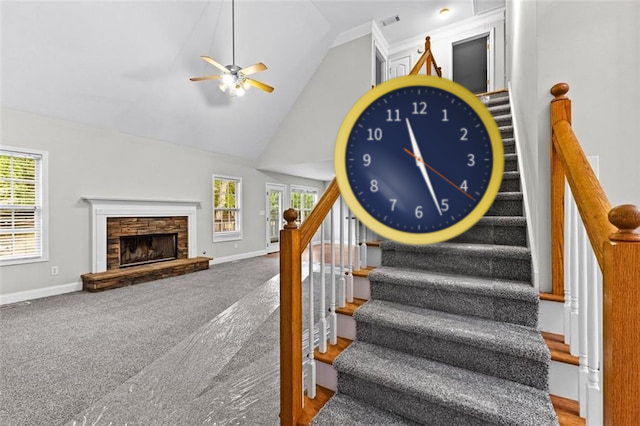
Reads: h=11 m=26 s=21
